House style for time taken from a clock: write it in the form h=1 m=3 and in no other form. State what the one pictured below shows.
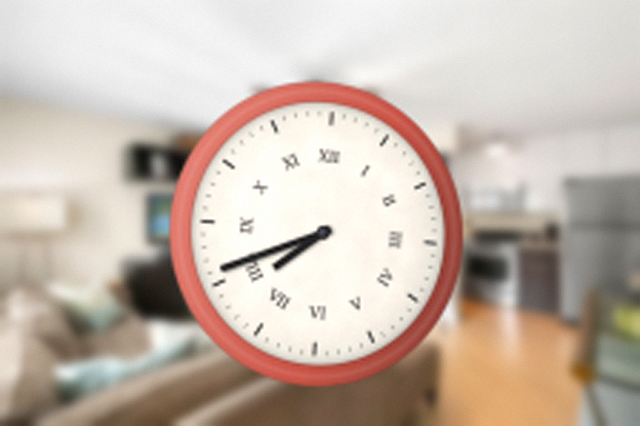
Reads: h=7 m=41
